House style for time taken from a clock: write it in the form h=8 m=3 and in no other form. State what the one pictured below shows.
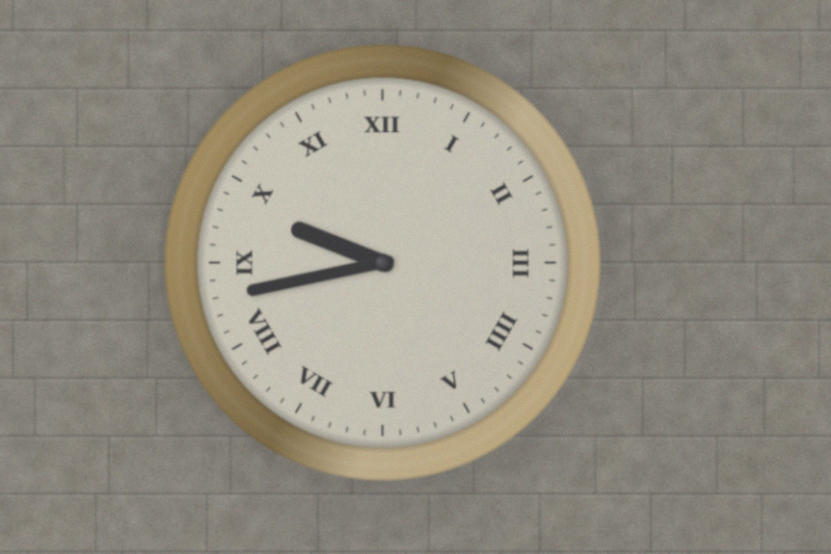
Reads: h=9 m=43
